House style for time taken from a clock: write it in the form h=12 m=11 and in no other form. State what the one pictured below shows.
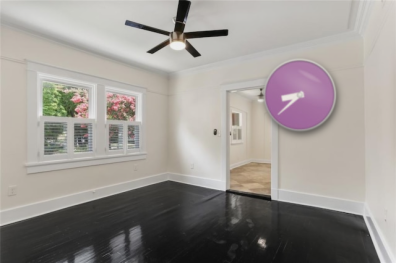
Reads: h=8 m=38
